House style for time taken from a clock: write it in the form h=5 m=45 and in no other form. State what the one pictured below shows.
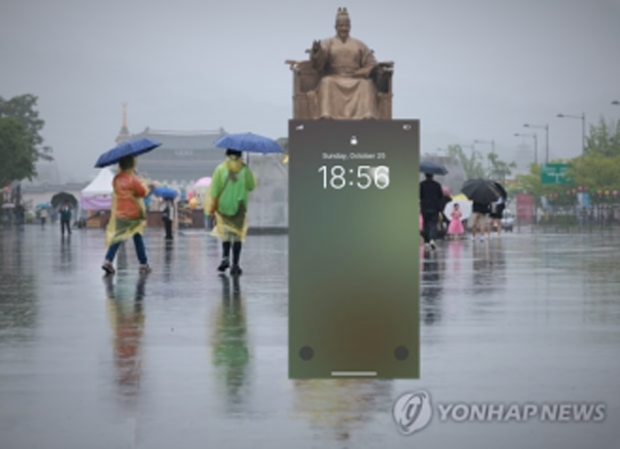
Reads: h=18 m=56
